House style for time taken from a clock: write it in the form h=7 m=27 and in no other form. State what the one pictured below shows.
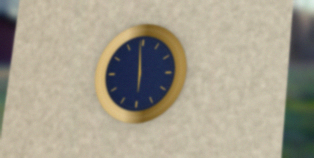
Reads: h=5 m=59
